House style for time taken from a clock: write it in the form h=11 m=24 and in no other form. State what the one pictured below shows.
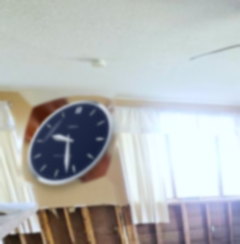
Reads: h=9 m=27
